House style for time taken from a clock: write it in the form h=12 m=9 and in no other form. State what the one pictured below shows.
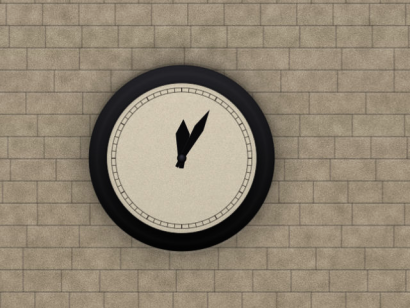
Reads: h=12 m=5
